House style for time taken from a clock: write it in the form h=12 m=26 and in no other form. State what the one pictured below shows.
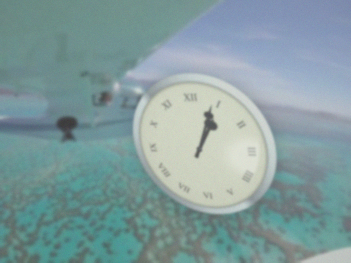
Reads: h=1 m=4
